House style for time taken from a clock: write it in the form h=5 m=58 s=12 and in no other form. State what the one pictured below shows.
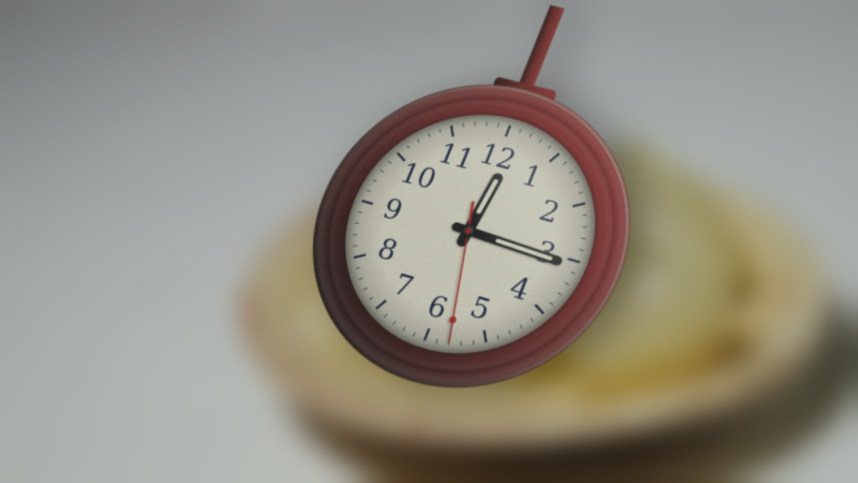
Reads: h=12 m=15 s=28
